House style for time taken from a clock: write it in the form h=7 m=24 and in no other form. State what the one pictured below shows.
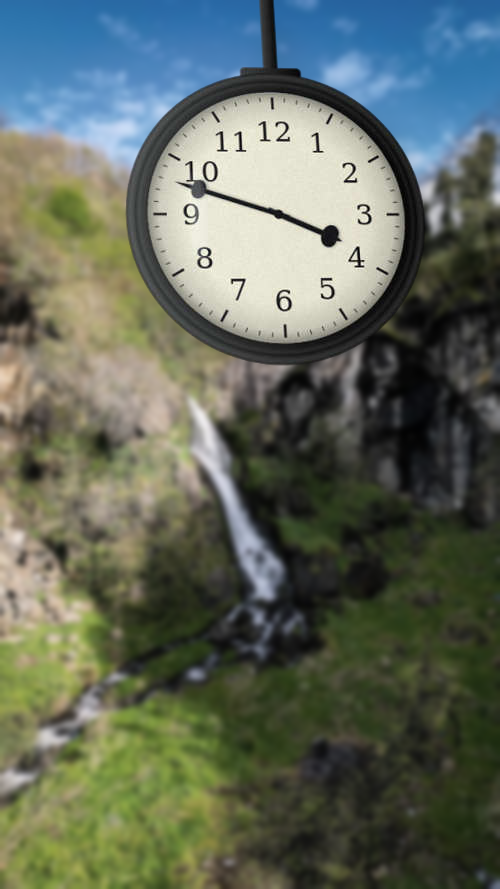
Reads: h=3 m=48
